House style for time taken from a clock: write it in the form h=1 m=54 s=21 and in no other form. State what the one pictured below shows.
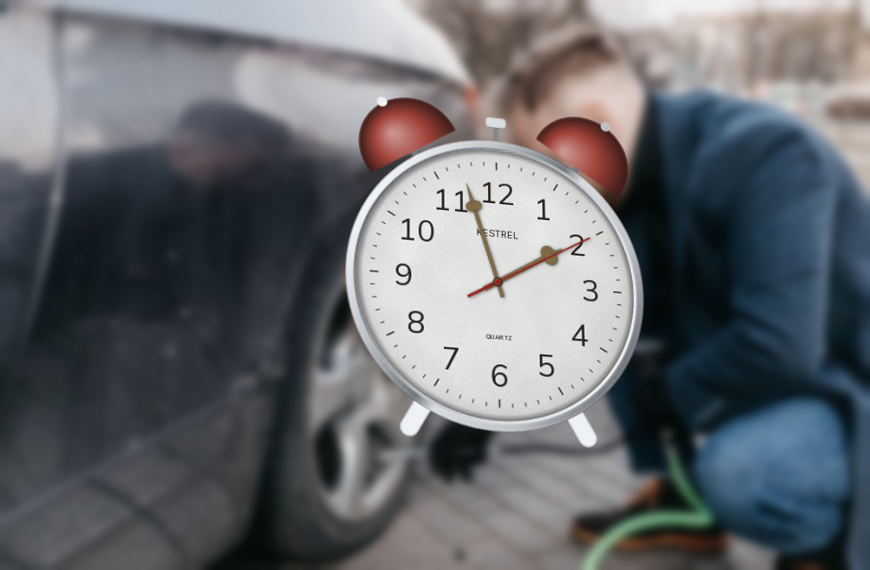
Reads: h=1 m=57 s=10
